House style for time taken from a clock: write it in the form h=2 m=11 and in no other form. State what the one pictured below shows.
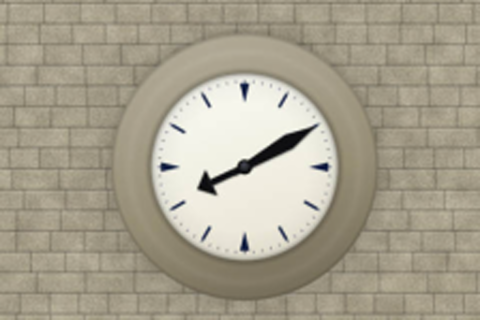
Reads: h=8 m=10
